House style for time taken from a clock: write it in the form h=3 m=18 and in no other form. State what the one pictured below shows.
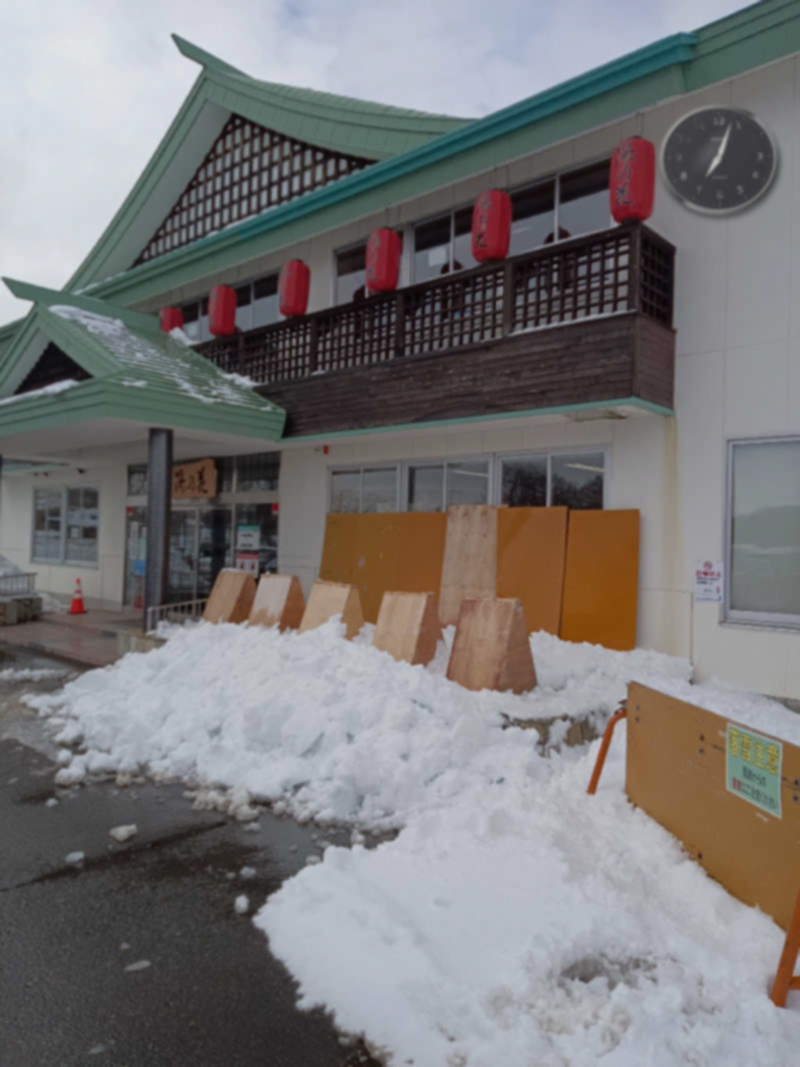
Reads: h=7 m=3
